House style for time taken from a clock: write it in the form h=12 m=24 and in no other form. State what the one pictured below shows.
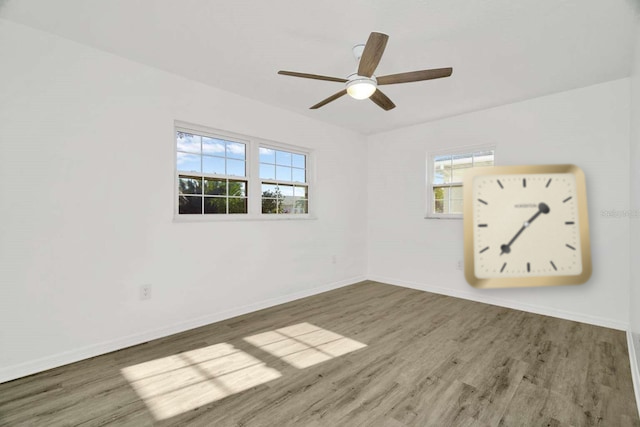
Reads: h=1 m=37
